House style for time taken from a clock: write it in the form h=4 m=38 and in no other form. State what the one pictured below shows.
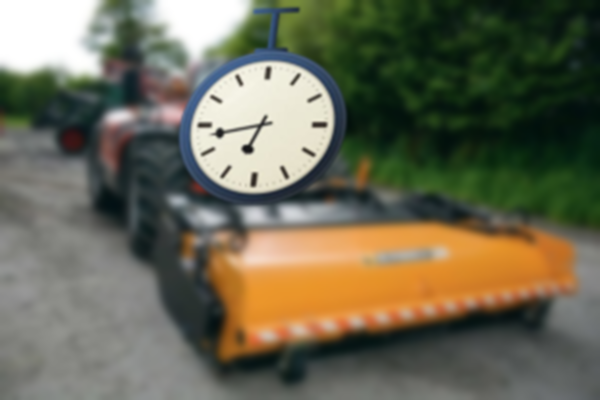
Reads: h=6 m=43
